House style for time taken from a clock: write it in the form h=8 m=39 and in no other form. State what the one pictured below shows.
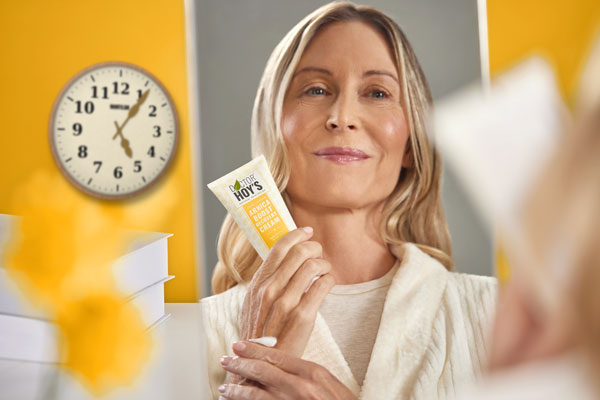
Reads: h=5 m=6
